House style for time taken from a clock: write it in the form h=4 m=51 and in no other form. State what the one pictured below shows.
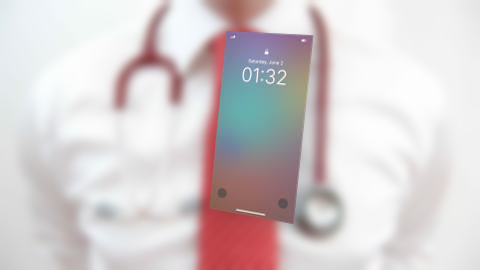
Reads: h=1 m=32
